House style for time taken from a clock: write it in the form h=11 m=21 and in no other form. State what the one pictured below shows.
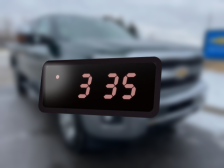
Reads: h=3 m=35
